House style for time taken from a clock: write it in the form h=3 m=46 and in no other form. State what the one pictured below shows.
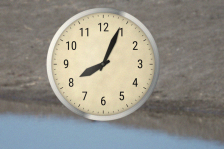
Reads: h=8 m=4
